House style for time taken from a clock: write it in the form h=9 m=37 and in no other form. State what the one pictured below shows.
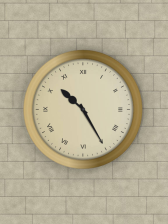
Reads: h=10 m=25
